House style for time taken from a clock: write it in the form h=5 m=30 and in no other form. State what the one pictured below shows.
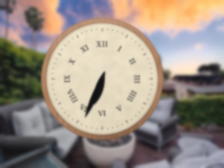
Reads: h=6 m=34
